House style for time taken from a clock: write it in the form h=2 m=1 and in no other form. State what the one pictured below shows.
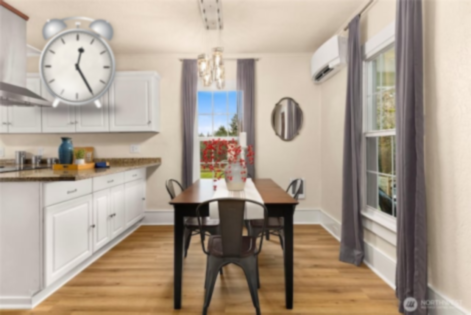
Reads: h=12 m=25
